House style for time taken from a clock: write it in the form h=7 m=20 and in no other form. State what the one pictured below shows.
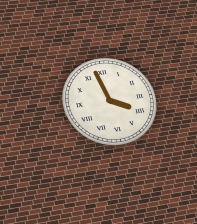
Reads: h=3 m=58
